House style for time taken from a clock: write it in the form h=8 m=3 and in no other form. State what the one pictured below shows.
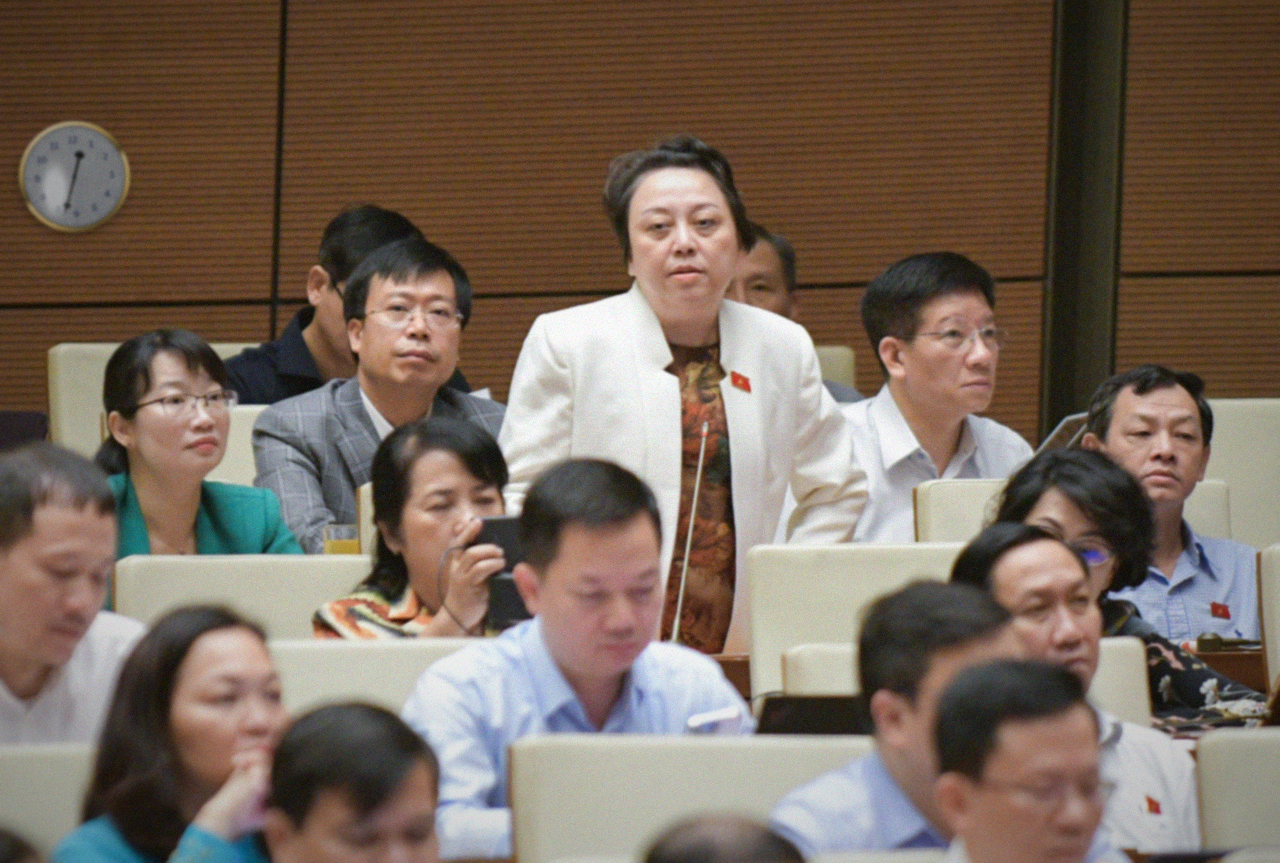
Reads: h=12 m=33
